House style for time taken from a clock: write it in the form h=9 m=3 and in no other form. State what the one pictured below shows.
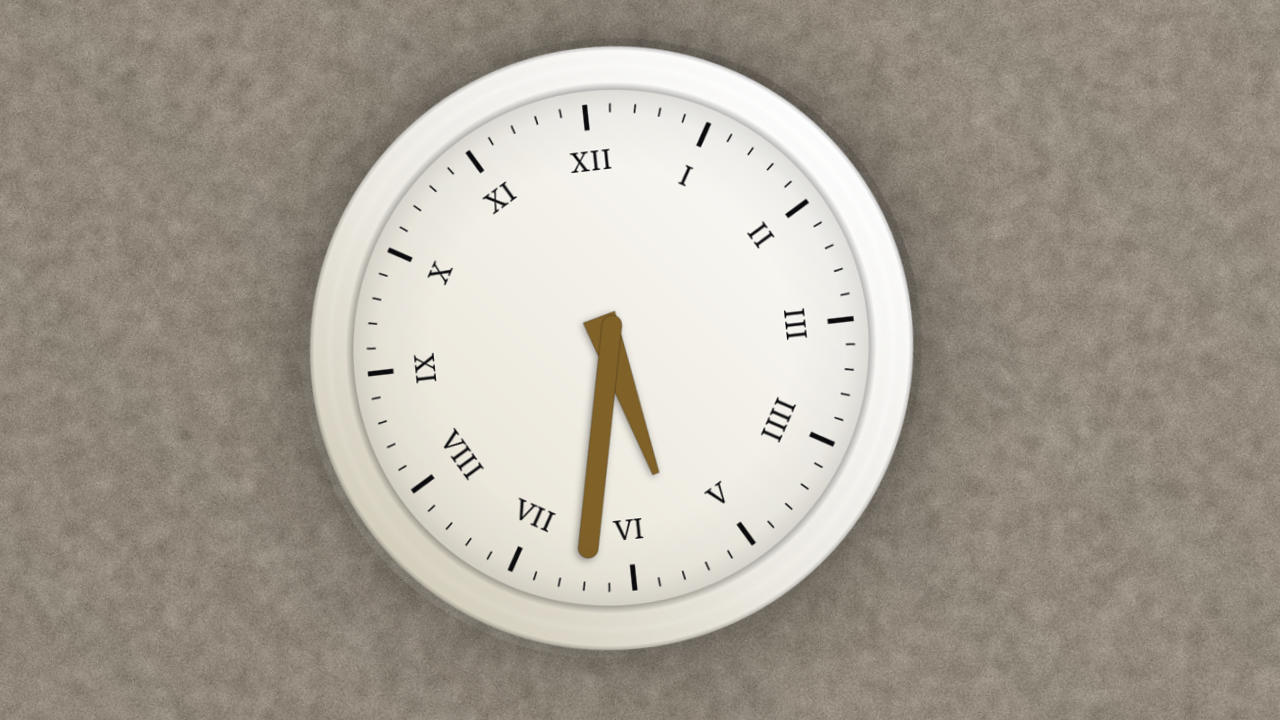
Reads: h=5 m=32
